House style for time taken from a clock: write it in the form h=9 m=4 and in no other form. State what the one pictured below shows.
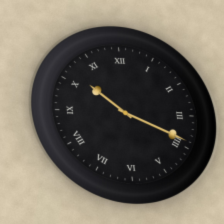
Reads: h=10 m=19
